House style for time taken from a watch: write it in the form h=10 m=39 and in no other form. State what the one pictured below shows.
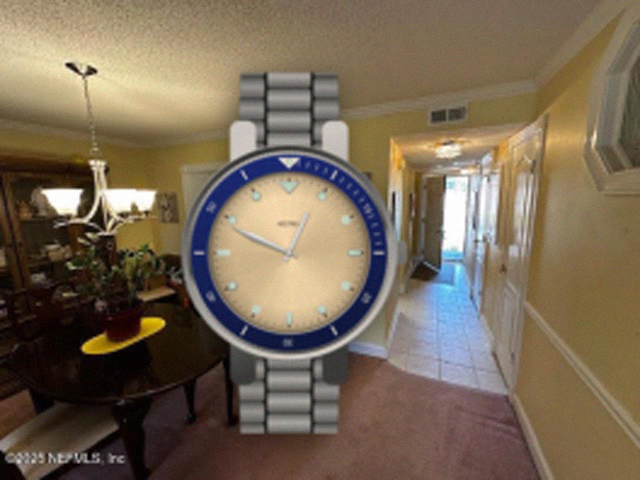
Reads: h=12 m=49
